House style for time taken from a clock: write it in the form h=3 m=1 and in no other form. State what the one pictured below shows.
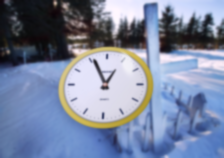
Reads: h=12 m=56
